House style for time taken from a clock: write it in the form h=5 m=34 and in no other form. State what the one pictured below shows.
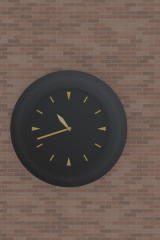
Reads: h=10 m=42
